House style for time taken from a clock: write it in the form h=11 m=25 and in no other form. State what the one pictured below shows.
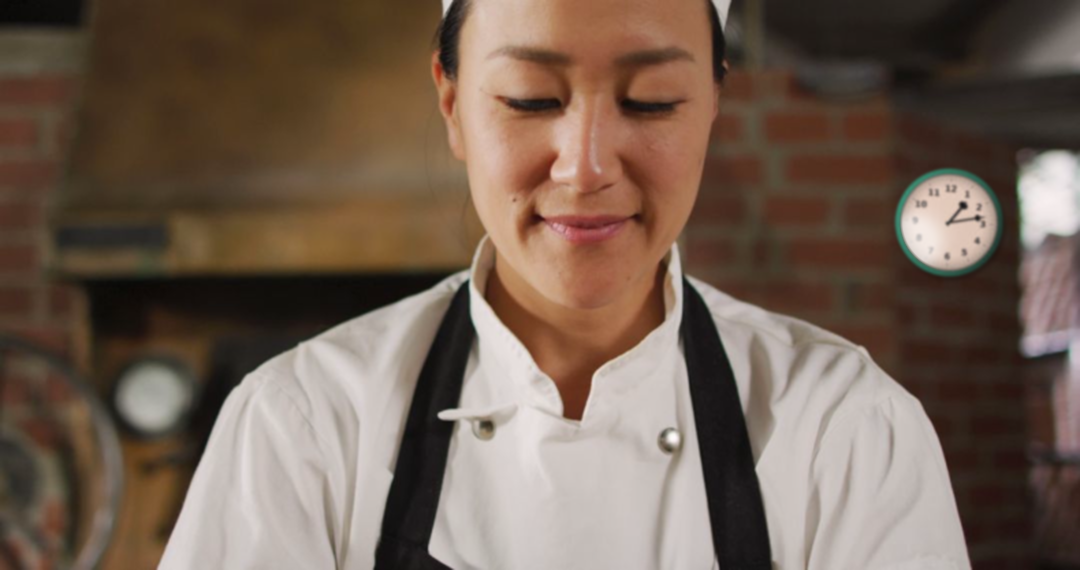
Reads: h=1 m=13
